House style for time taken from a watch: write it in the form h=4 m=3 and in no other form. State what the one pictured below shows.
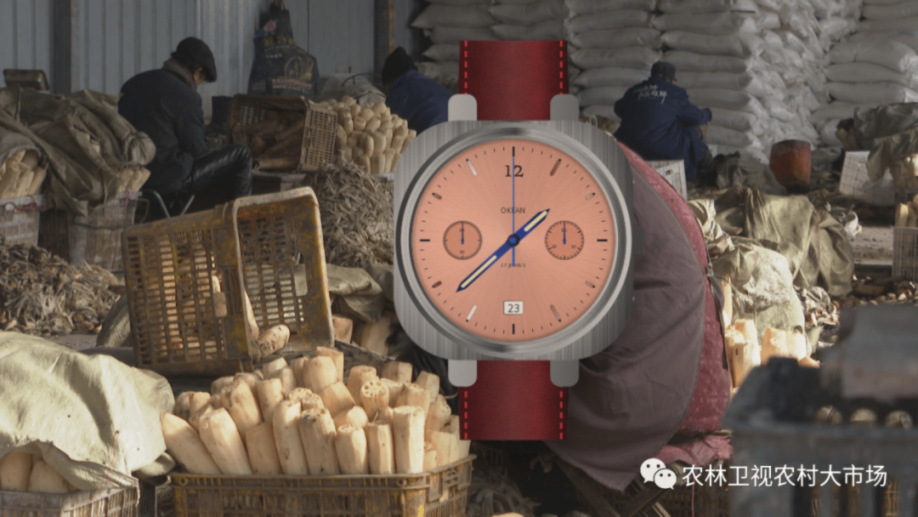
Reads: h=1 m=38
